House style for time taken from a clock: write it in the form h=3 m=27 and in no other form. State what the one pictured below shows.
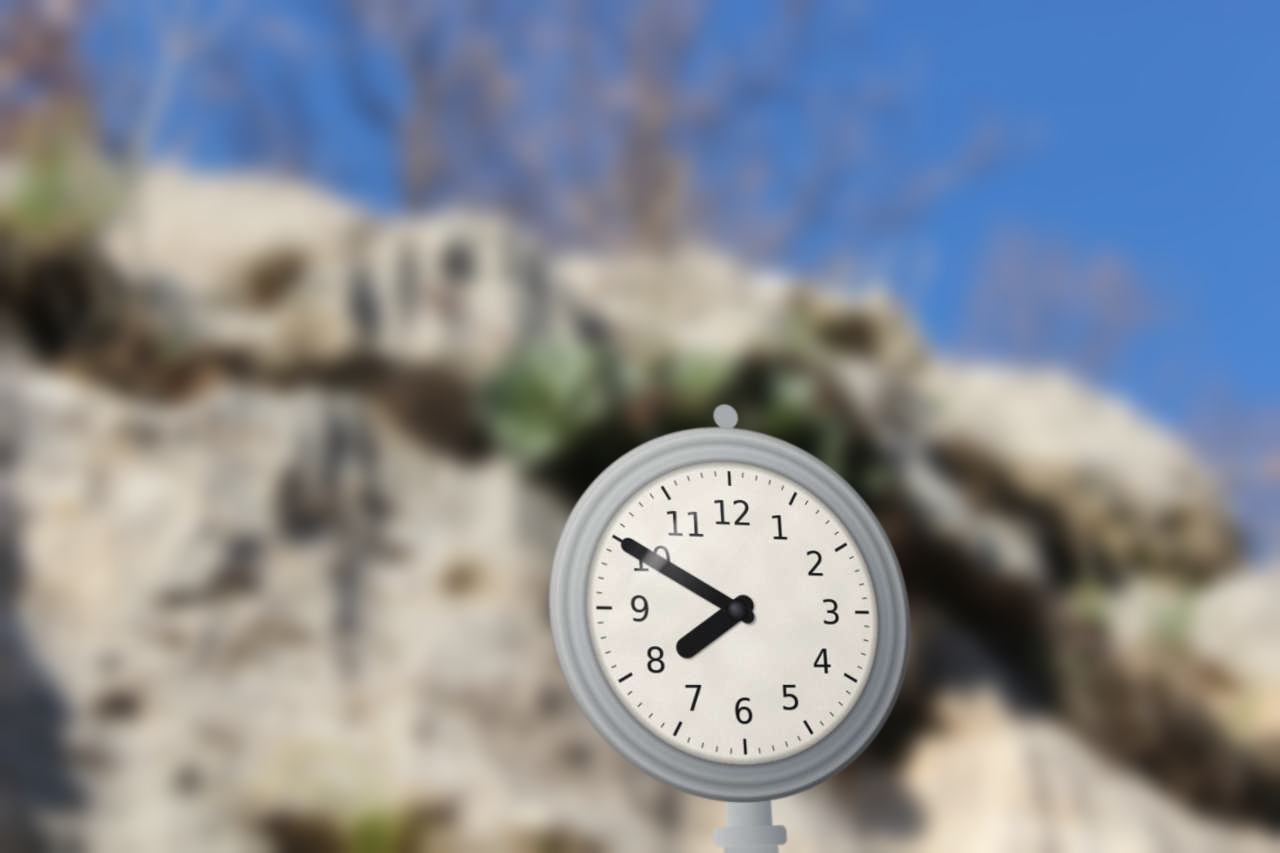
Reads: h=7 m=50
